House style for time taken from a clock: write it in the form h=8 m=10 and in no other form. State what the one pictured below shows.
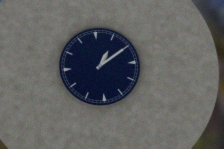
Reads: h=1 m=10
